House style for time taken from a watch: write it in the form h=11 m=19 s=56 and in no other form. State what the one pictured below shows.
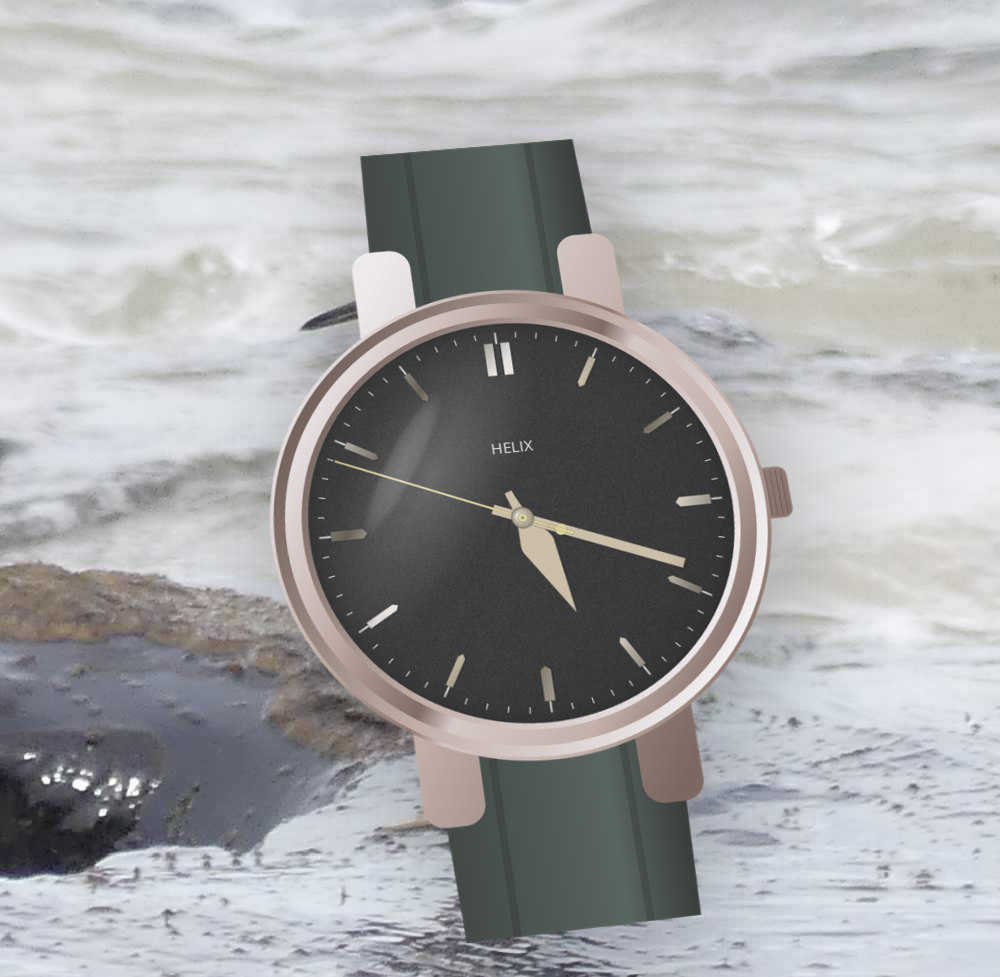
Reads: h=5 m=18 s=49
